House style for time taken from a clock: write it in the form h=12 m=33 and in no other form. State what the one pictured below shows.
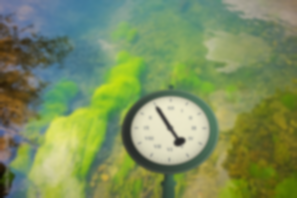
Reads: h=4 m=55
